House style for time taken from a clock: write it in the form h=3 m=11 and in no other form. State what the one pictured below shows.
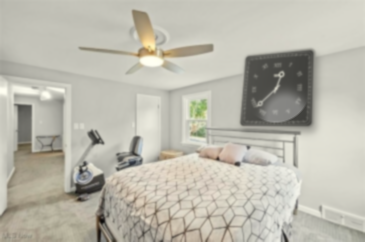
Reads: h=12 m=38
